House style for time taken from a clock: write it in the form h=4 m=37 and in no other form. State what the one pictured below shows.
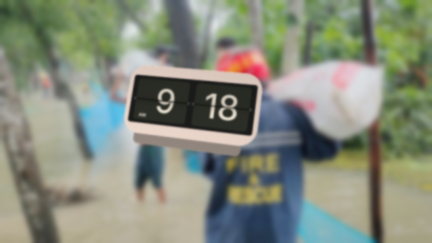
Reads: h=9 m=18
